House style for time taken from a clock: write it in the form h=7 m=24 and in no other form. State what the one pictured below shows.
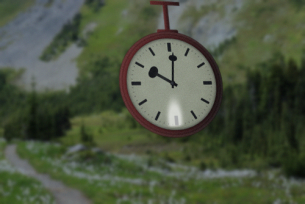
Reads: h=10 m=1
